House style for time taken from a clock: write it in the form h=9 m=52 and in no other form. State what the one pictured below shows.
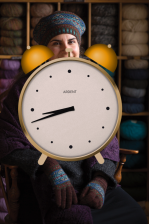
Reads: h=8 m=42
